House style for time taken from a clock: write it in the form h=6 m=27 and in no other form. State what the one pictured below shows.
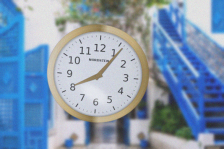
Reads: h=8 m=6
